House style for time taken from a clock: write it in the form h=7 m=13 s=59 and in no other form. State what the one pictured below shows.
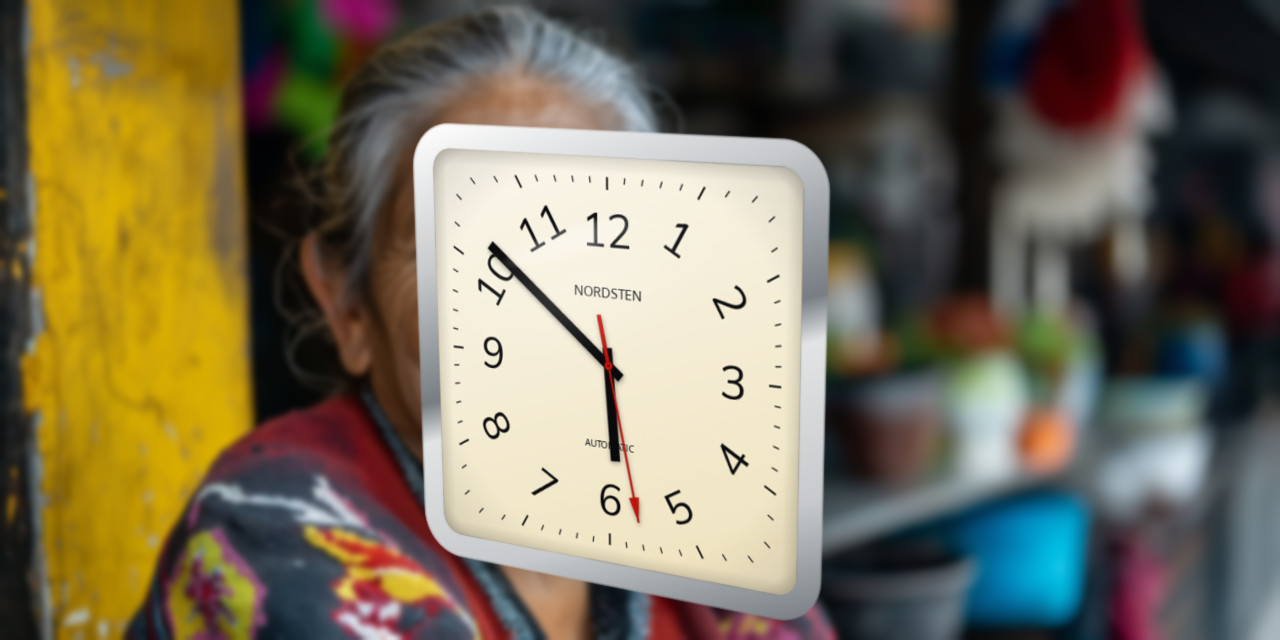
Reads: h=5 m=51 s=28
